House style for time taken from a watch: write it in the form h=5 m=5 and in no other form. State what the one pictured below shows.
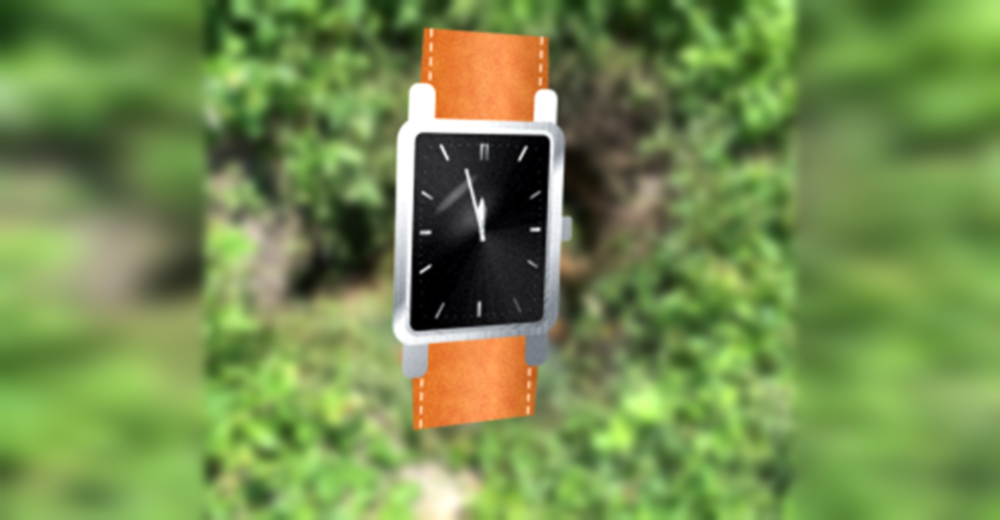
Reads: h=11 m=57
